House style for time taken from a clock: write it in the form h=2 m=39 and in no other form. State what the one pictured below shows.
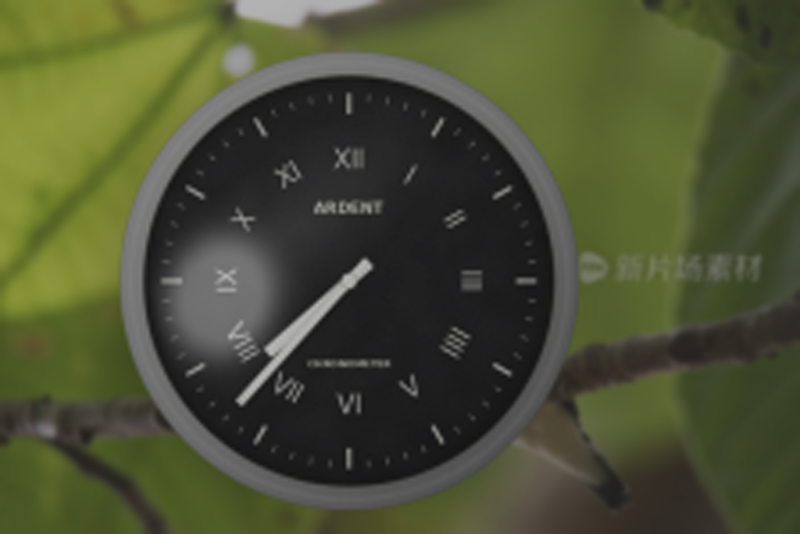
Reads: h=7 m=37
